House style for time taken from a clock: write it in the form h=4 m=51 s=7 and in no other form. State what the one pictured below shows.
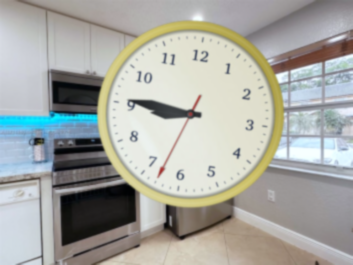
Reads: h=8 m=45 s=33
